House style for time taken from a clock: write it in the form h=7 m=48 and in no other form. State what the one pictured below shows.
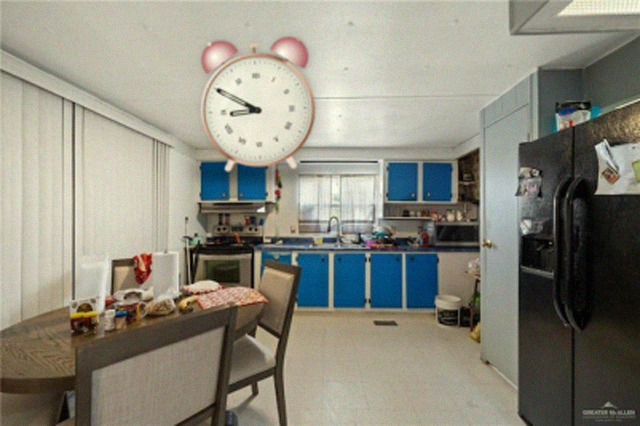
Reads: h=8 m=50
